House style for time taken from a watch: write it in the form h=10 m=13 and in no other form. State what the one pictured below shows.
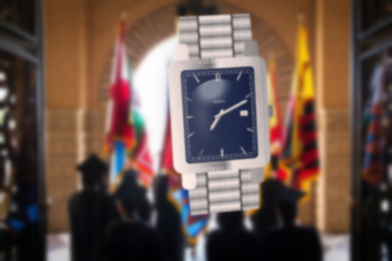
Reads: h=7 m=11
